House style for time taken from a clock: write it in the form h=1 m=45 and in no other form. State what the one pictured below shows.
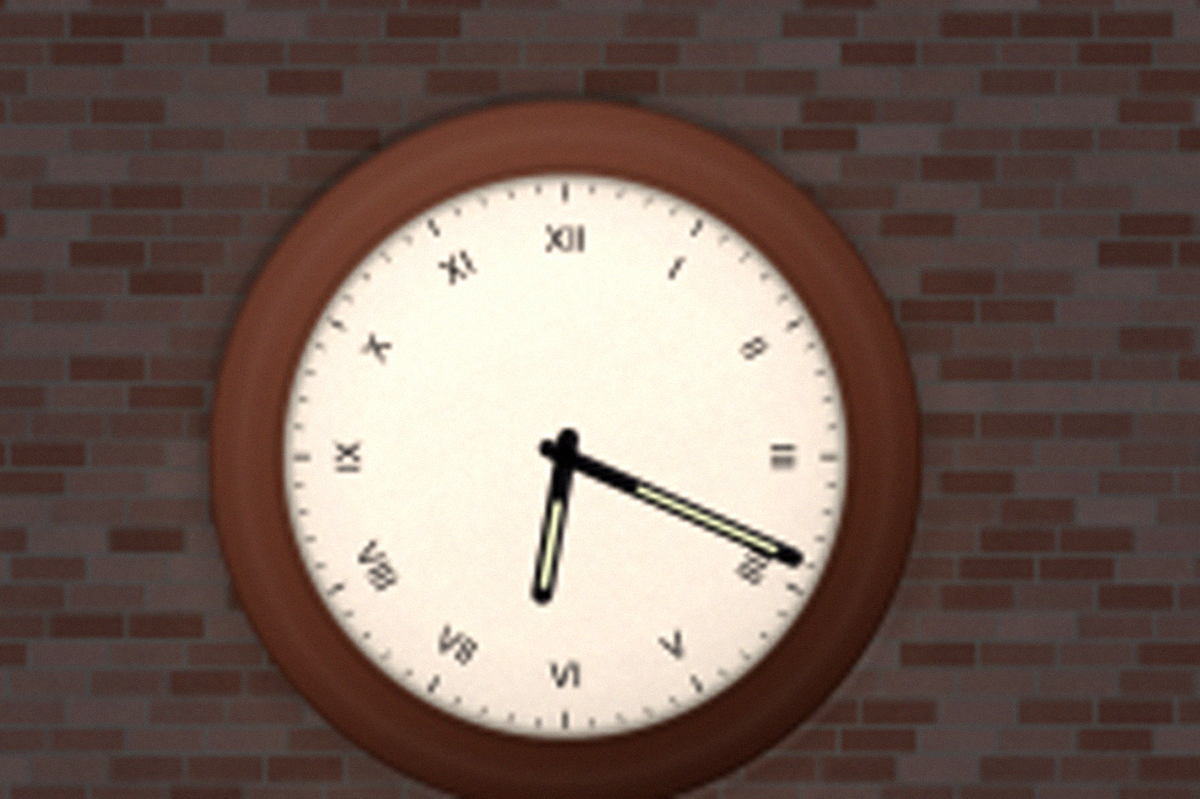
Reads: h=6 m=19
